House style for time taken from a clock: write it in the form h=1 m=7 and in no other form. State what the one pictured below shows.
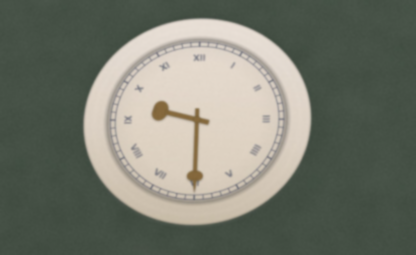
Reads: h=9 m=30
